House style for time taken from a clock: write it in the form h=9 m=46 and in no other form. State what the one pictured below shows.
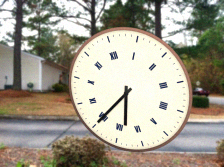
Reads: h=6 m=40
